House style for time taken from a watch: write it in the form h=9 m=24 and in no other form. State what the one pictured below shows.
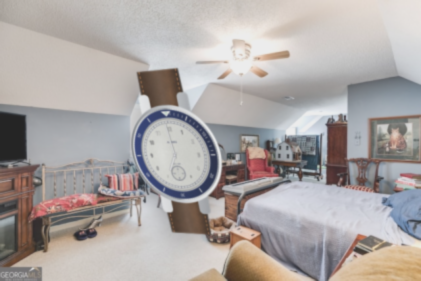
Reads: h=6 m=59
